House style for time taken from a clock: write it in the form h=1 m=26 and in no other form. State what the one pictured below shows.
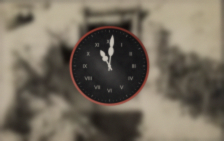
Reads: h=11 m=1
